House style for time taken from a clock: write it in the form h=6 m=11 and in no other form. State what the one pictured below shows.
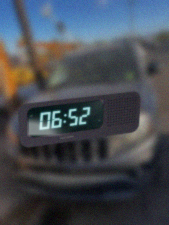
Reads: h=6 m=52
